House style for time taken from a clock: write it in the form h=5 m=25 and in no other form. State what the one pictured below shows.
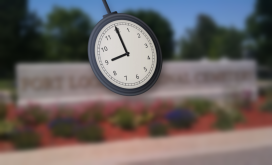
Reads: h=9 m=0
